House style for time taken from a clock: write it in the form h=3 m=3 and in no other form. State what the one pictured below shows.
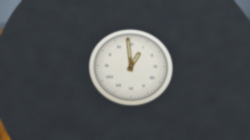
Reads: h=12 m=59
